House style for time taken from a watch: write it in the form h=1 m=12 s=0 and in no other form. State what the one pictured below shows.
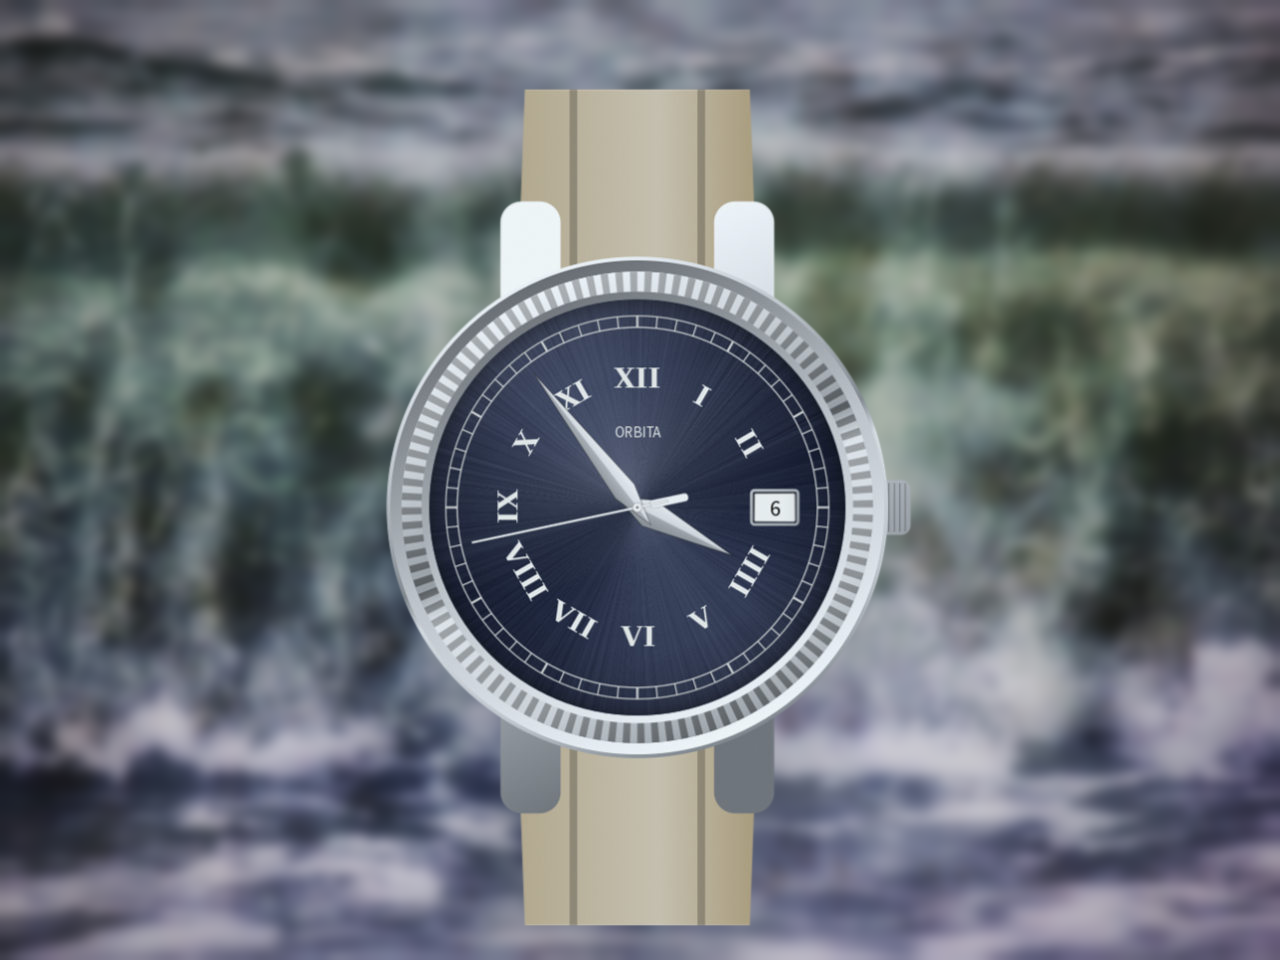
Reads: h=3 m=53 s=43
